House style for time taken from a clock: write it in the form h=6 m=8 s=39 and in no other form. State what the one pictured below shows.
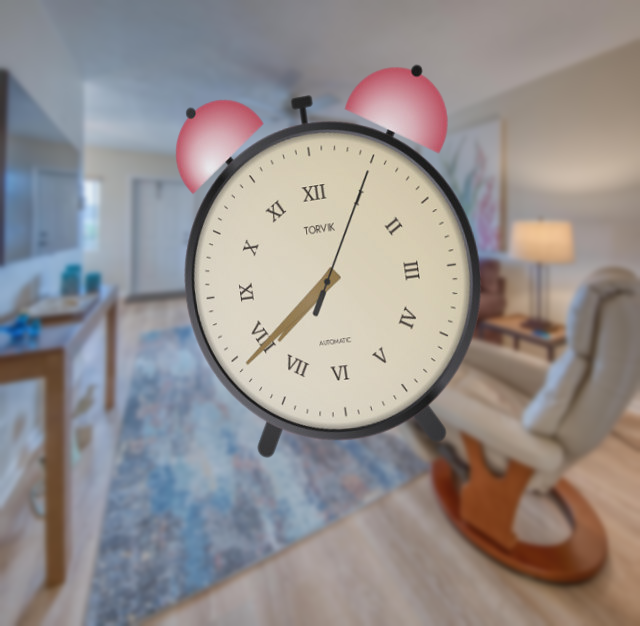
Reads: h=7 m=39 s=5
